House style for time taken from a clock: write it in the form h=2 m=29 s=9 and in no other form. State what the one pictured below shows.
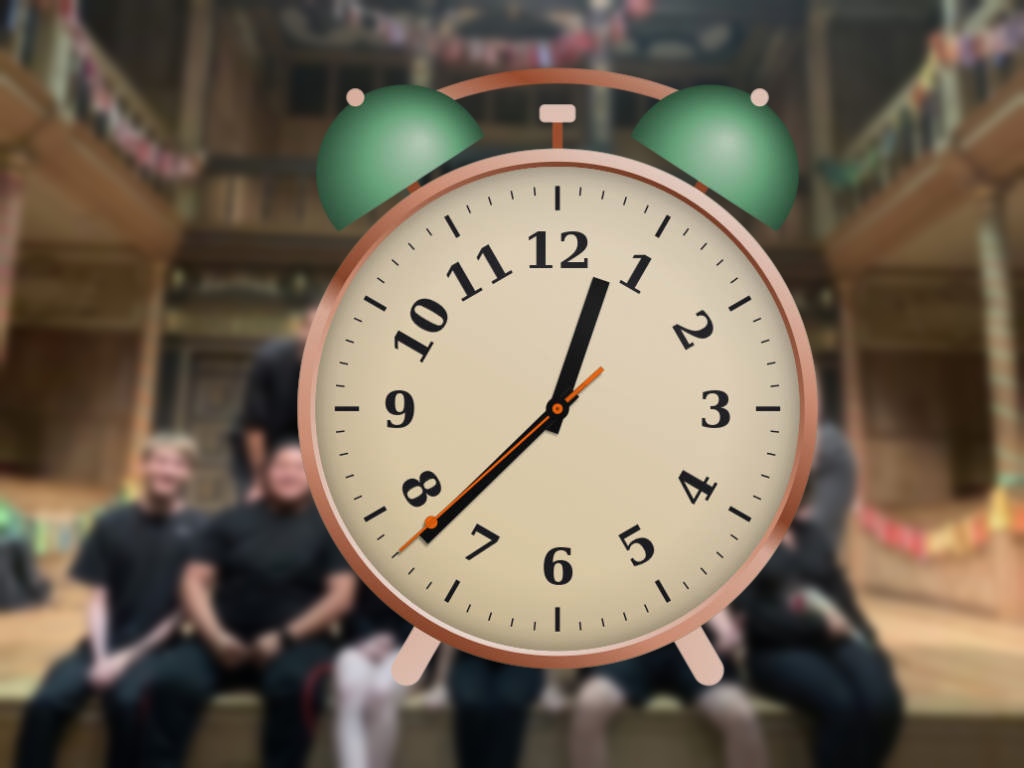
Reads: h=12 m=37 s=38
